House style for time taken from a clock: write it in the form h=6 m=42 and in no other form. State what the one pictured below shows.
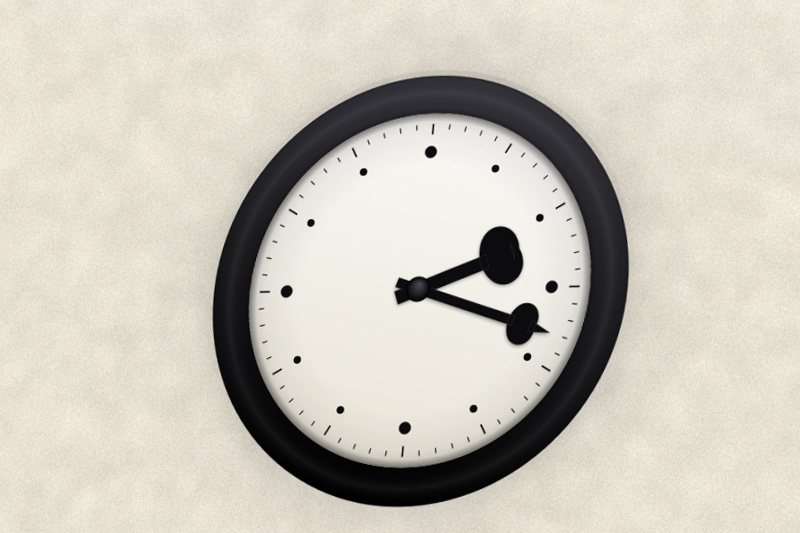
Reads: h=2 m=18
